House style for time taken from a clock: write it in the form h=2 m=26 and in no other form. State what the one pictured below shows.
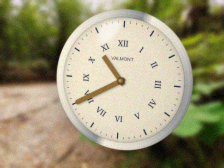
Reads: h=10 m=40
